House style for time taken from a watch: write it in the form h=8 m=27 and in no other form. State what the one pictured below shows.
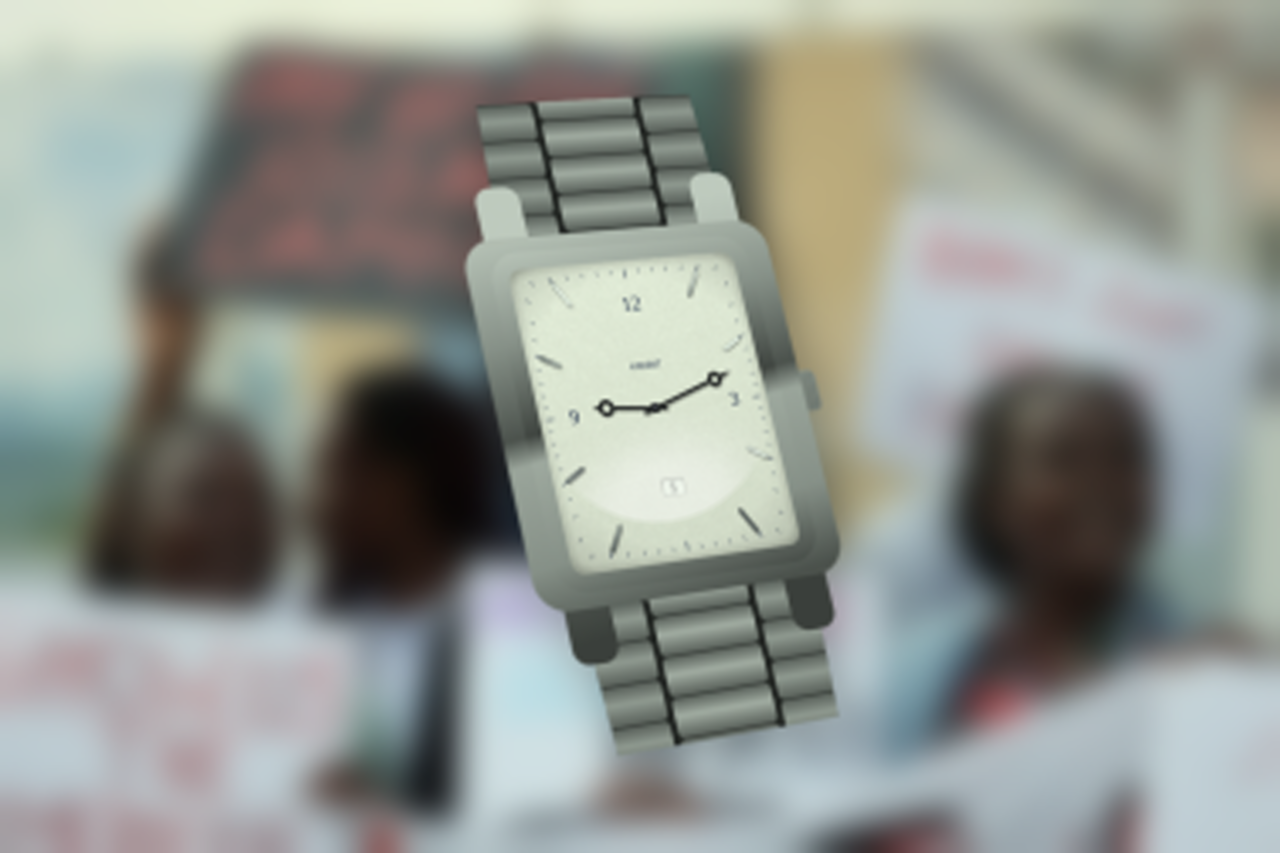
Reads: h=9 m=12
